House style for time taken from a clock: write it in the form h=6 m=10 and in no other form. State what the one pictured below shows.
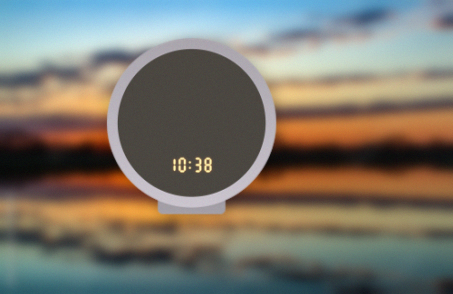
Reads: h=10 m=38
